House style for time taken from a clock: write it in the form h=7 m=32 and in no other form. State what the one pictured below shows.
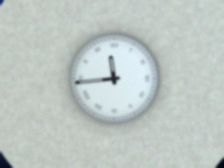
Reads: h=11 m=44
